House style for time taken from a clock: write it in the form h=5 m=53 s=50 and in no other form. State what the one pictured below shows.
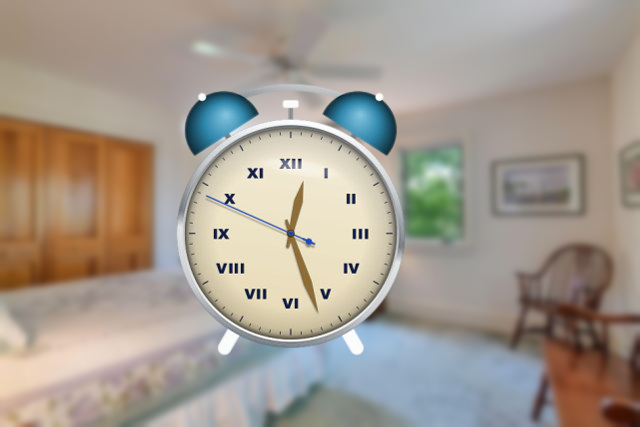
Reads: h=12 m=26 s=49
